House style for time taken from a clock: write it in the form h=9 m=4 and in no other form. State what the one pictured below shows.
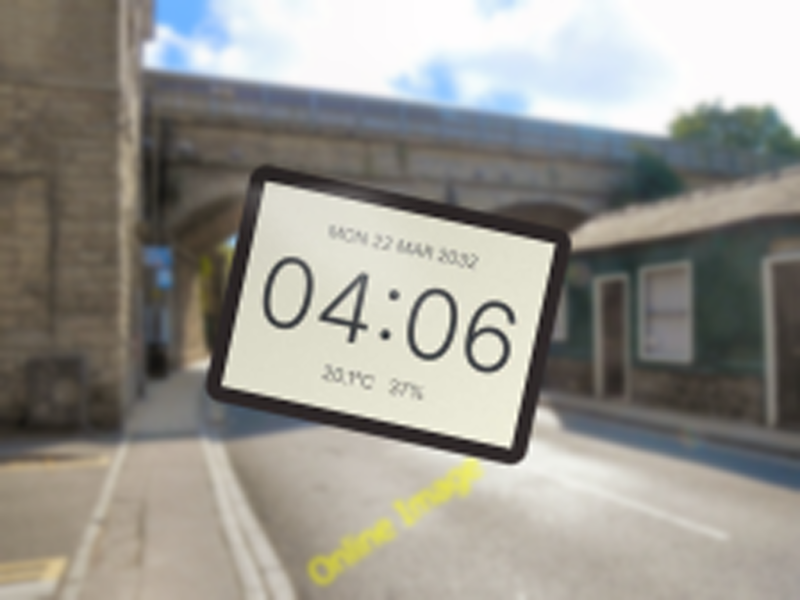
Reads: h=4 m=6
